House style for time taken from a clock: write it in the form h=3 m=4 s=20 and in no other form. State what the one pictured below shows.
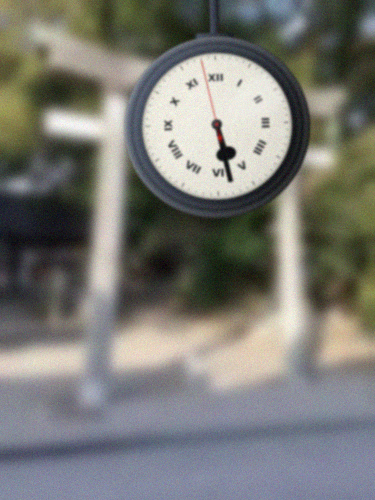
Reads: h=5 m=27 s=58
